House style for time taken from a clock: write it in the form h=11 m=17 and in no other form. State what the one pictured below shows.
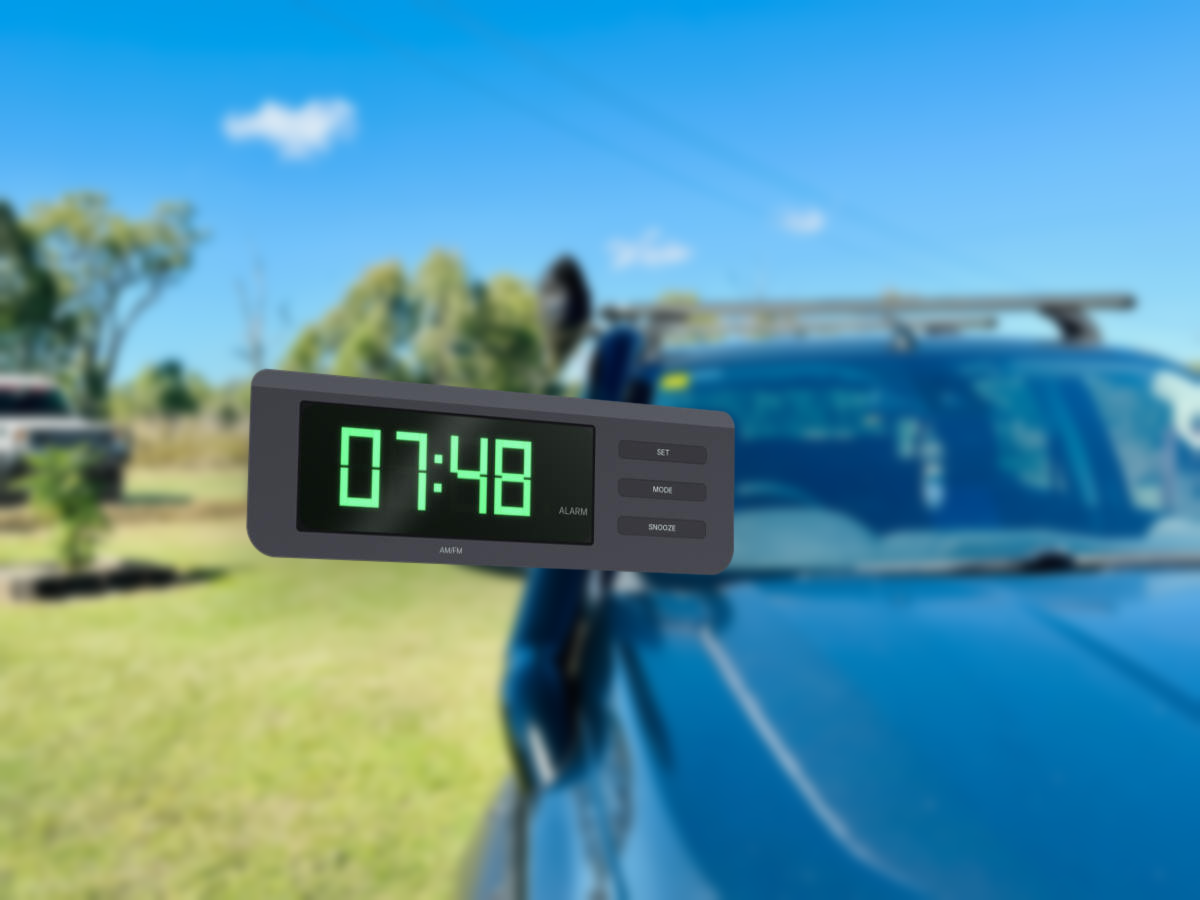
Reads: h=7 m=48
